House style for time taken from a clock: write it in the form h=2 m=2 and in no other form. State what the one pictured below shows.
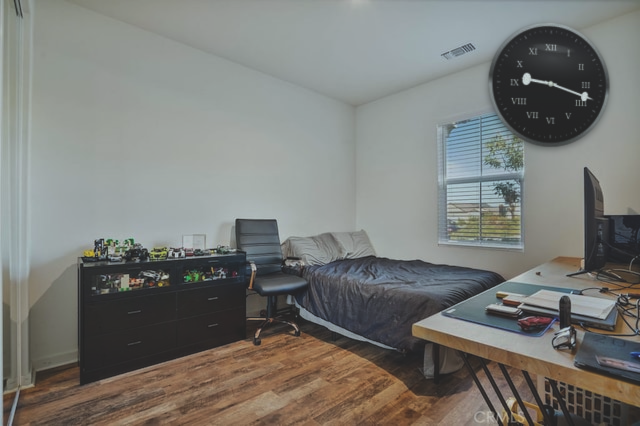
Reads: h=9 m=18
